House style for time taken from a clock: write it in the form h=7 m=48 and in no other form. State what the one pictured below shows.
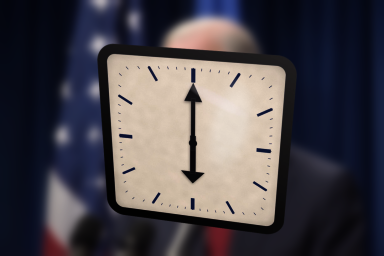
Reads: h=6 m=0
